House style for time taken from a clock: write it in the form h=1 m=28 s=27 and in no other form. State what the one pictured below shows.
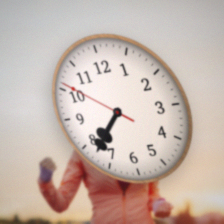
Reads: h=7 m=37 s=51
